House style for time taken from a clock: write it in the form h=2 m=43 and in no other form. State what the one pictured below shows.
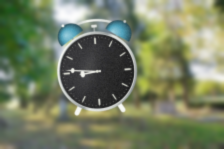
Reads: h=8 m=46
